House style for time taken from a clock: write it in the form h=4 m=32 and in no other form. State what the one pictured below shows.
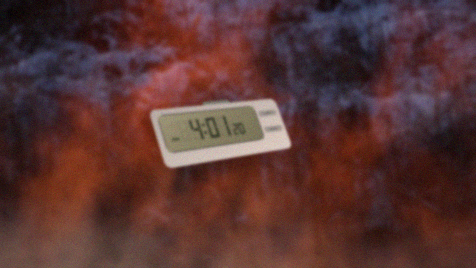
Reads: h=4 m=1
